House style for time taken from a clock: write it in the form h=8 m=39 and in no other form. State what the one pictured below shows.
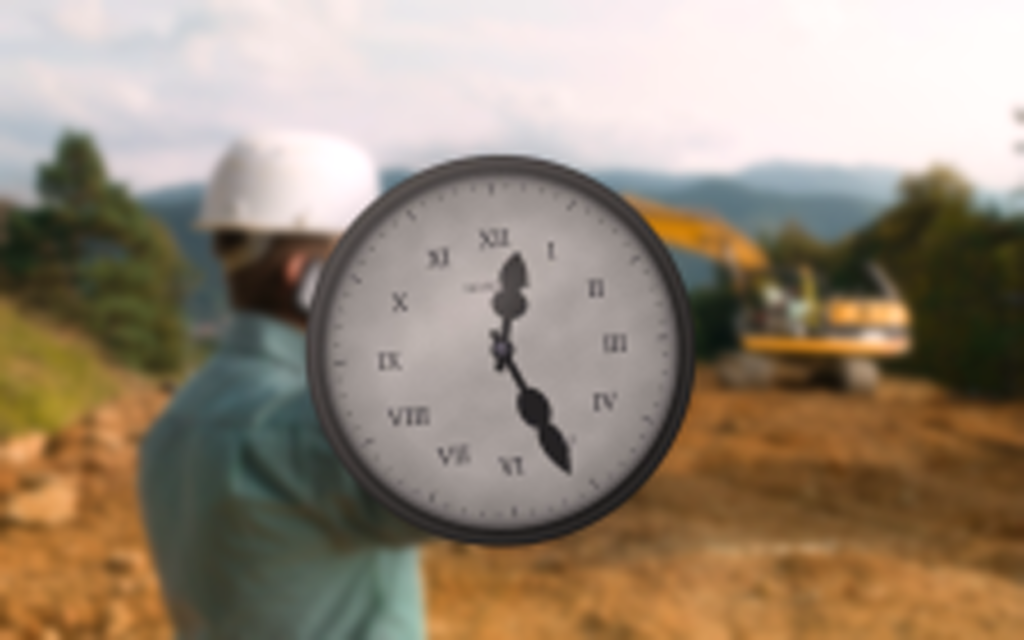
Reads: h=12 m=26
